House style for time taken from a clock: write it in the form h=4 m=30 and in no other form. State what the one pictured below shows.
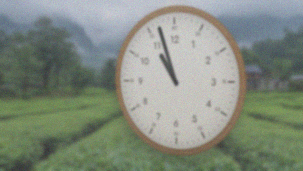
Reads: h=10 m=57
